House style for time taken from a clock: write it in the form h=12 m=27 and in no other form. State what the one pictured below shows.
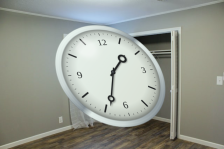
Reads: h=1 m=34
